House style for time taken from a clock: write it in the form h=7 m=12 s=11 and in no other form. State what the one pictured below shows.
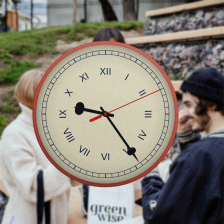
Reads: h=9 m=24 s=11
